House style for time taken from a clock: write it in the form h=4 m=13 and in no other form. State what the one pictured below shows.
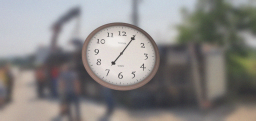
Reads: h=7 m=5
